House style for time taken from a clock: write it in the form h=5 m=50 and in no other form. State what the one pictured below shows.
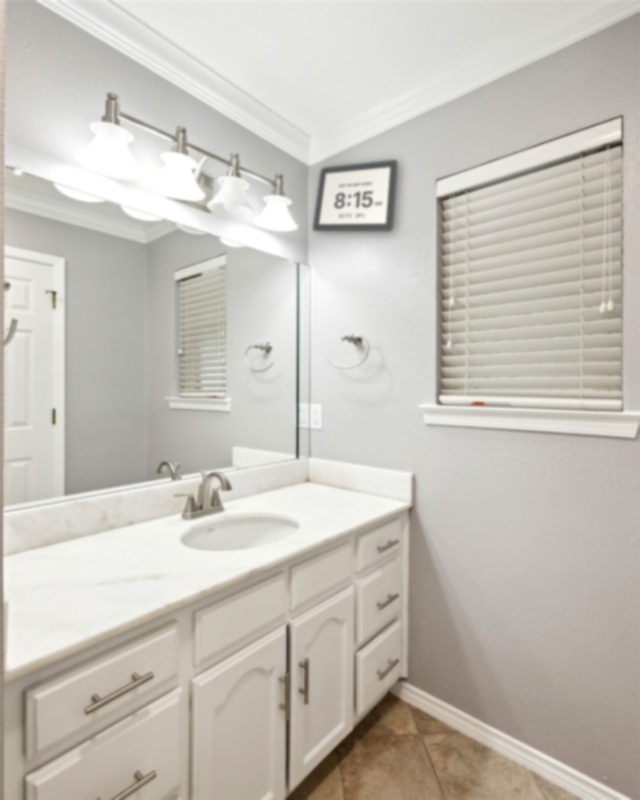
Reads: h=8 m=15
